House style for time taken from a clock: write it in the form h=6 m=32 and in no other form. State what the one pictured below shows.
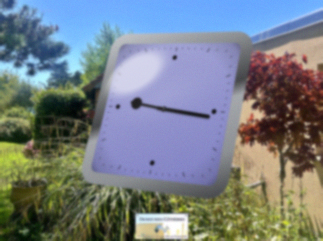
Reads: h=9 m=16
